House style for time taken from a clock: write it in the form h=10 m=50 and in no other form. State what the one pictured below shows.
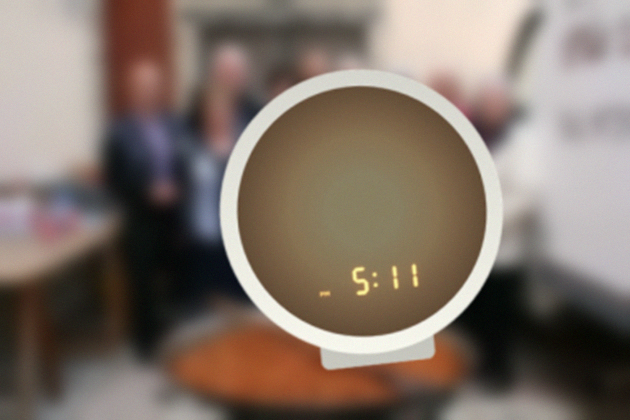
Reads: h=5 m=11
